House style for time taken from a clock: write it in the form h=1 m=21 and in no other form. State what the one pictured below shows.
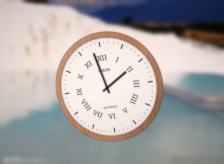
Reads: h=1 m=58
